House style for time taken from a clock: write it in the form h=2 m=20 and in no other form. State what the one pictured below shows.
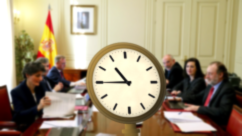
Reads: h=10 m=45
